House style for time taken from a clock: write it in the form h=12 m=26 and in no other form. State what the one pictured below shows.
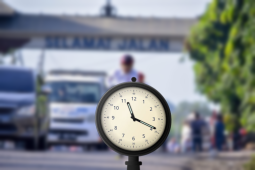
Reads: h=11 m=19
